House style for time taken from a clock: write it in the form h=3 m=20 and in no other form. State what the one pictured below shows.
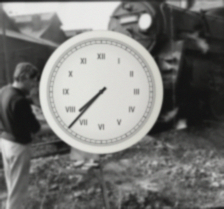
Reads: h=7 m=37
